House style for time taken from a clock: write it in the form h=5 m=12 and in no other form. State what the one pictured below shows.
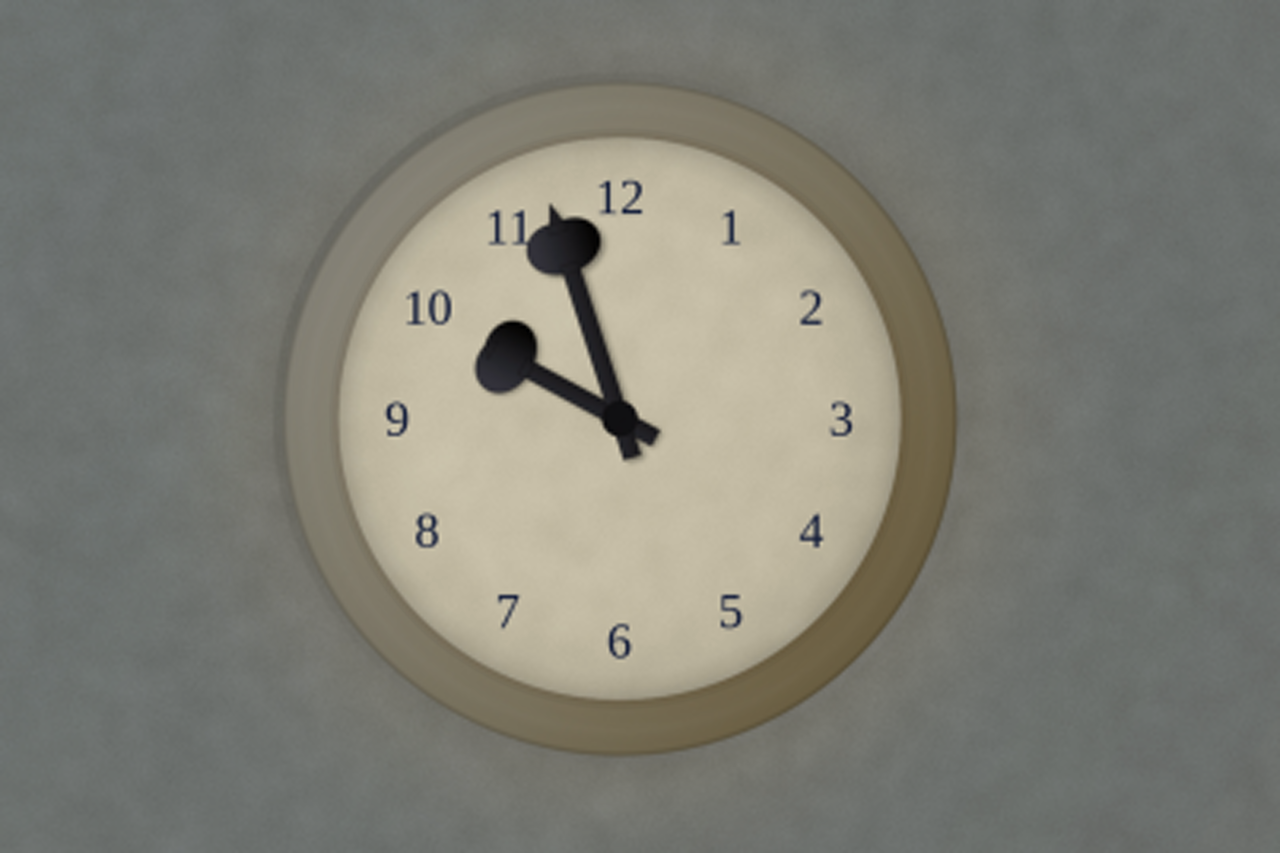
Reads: h=9 m=57
